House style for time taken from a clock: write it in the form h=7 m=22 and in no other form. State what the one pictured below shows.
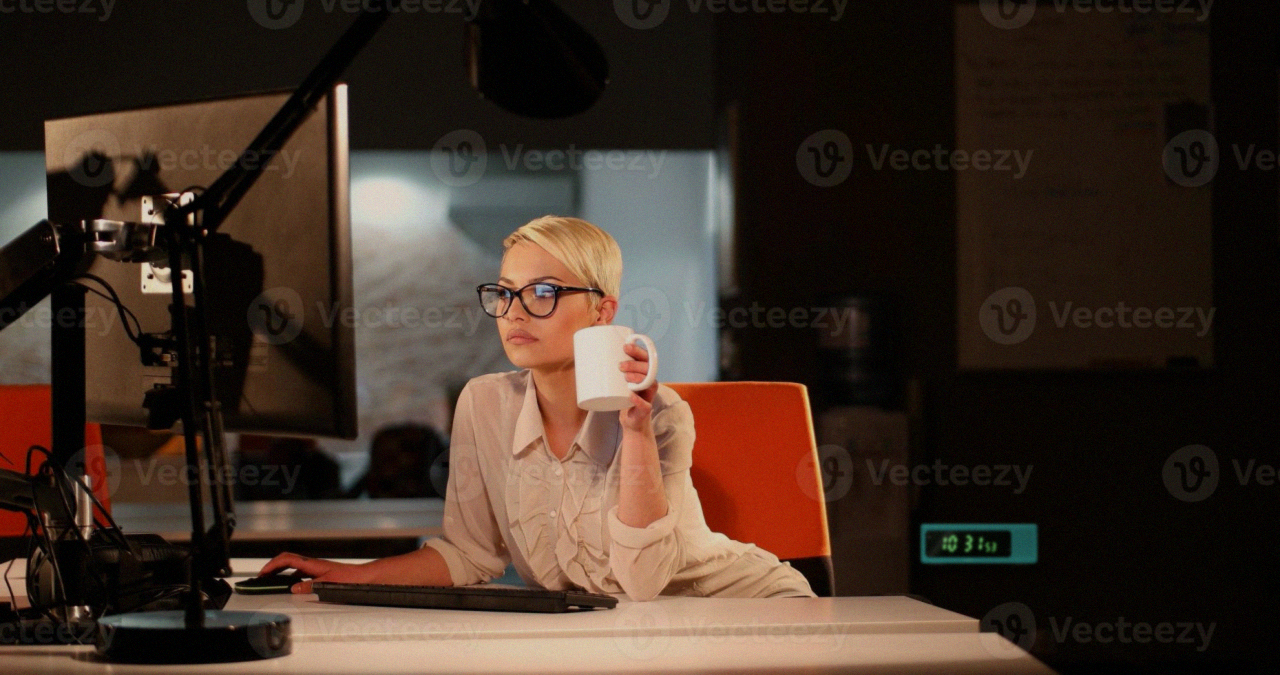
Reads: h=10 m=31
